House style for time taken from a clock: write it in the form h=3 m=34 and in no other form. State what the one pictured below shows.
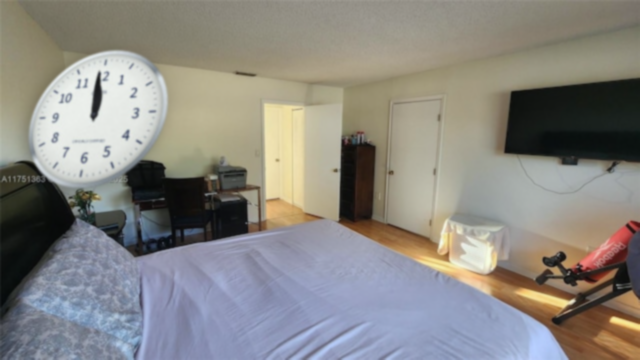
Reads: h=11 m=59
